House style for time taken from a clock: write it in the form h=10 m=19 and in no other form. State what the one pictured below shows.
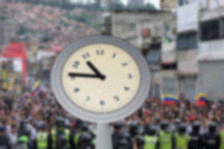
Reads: h=10 m=46
